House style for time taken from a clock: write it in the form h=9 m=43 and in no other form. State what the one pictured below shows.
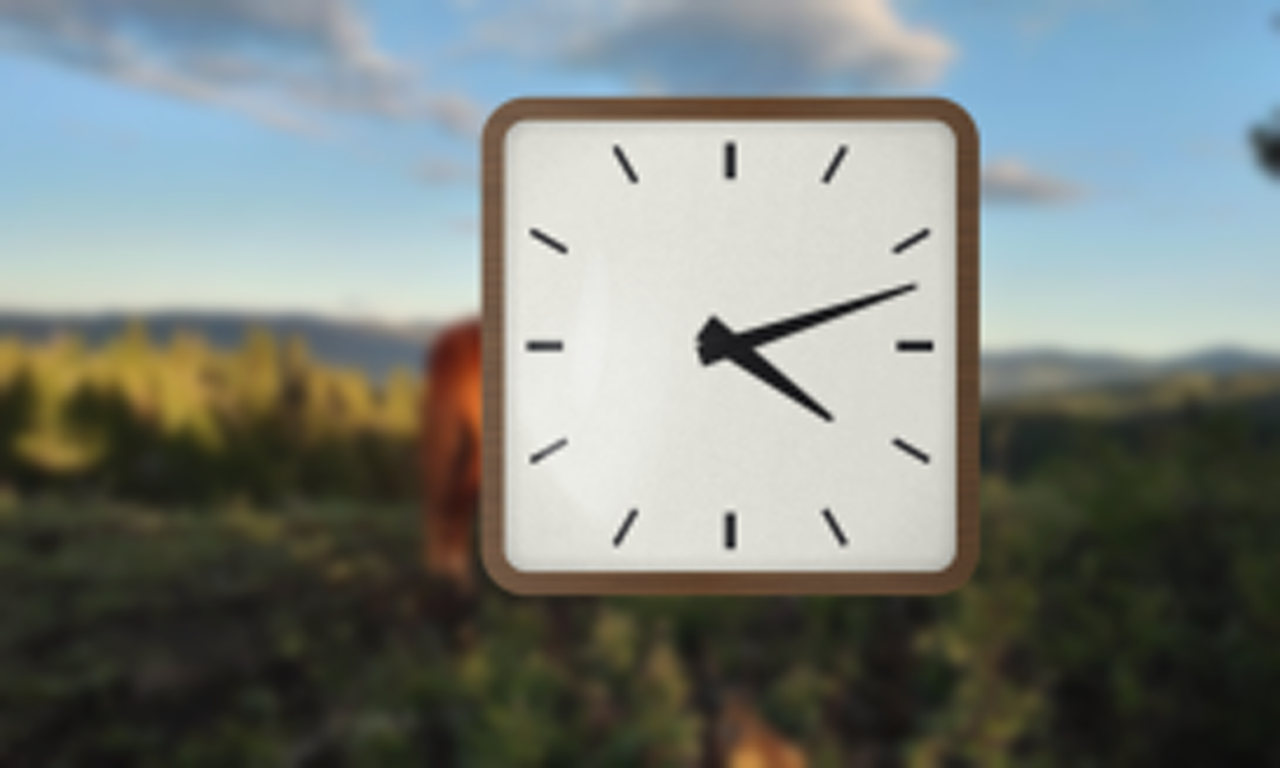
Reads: h=4 m=12
